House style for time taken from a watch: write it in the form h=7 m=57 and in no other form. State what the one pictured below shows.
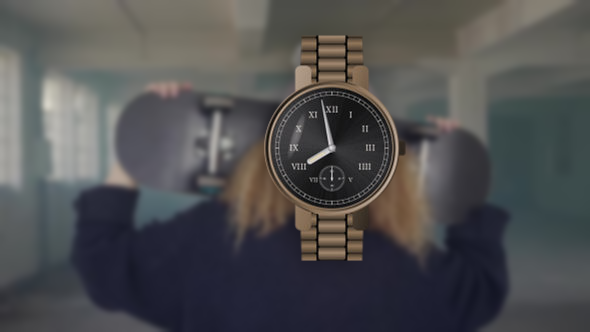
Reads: h=7 m=58
